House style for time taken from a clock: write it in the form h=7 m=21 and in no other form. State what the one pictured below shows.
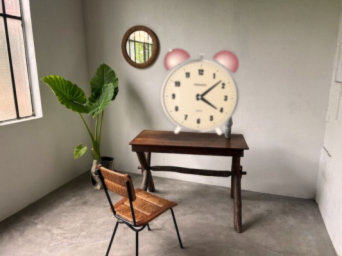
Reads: h=4 m=8
